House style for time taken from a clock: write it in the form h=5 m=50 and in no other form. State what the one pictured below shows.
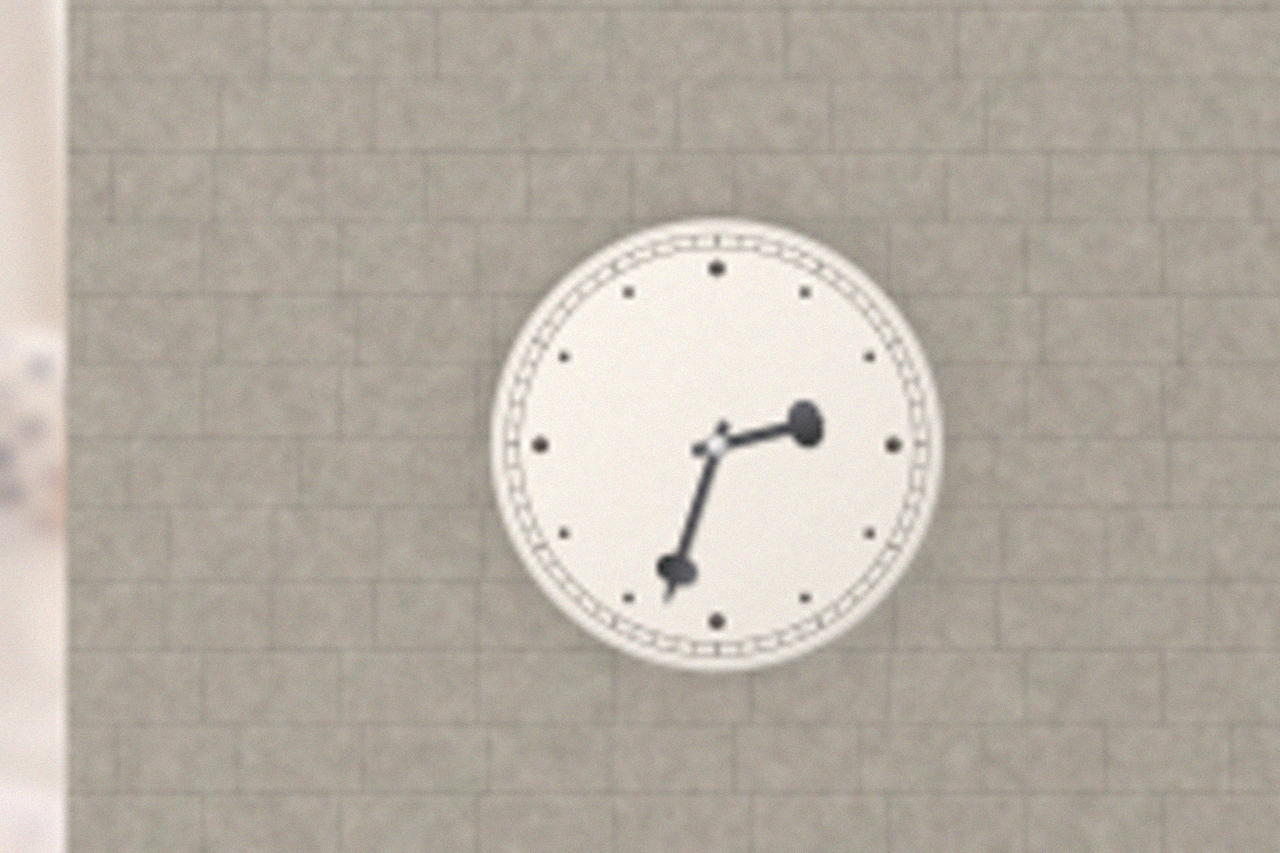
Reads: h=2 m=33
